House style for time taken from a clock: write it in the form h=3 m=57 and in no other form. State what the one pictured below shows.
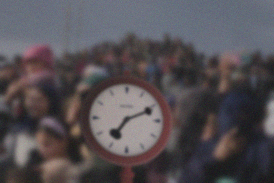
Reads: h=7 m=11
